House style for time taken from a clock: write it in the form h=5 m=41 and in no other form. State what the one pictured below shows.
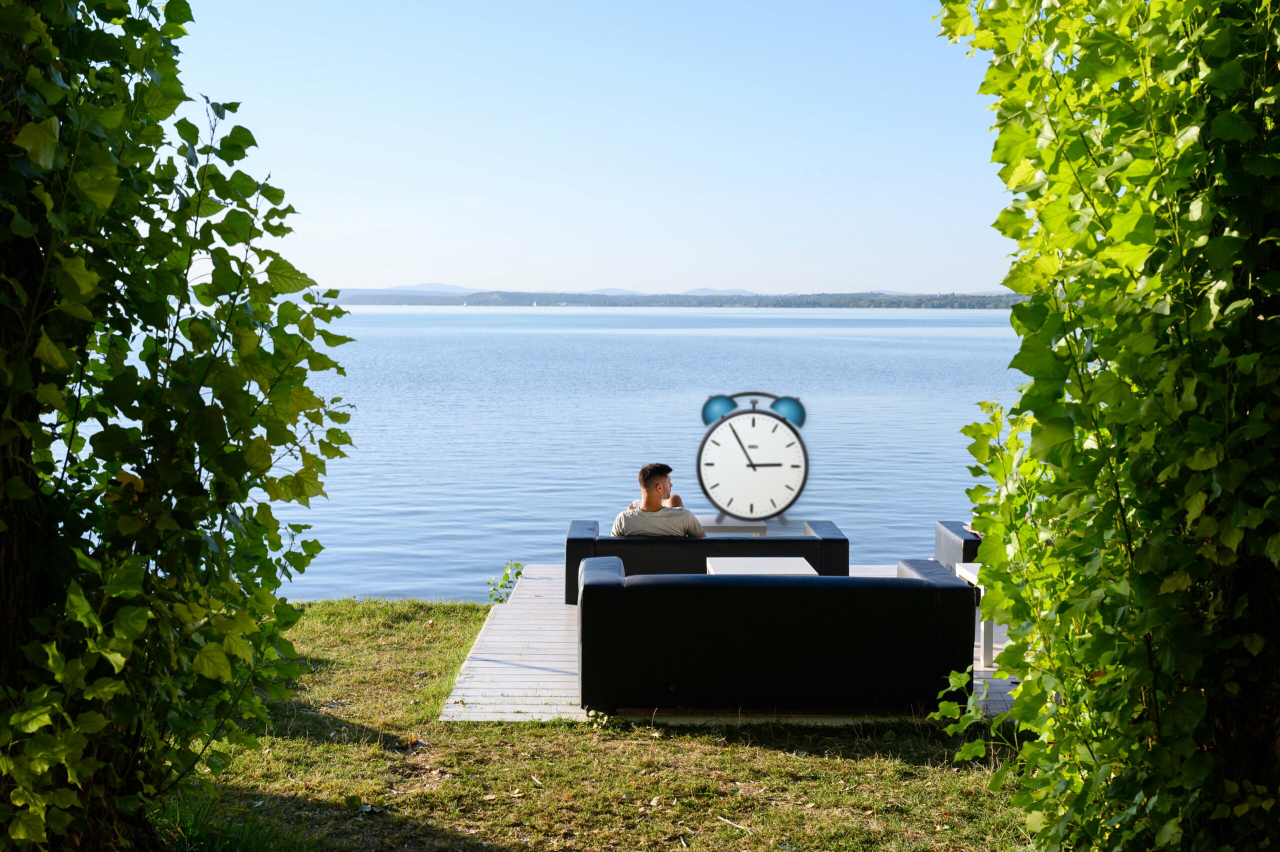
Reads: h=2 m=55
